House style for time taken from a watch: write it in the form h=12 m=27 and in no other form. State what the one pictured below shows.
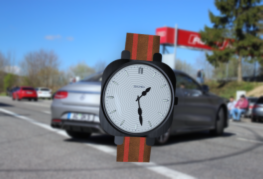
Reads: h=1 m=28
